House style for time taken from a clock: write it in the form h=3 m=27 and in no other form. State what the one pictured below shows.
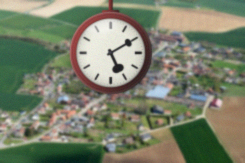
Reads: h=5 m=10
